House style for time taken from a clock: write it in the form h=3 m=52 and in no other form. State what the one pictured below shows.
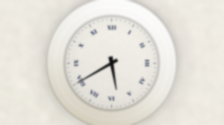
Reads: h=5 m=40
